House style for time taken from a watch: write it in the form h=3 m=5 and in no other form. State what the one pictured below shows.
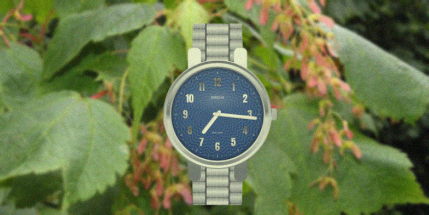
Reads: h=7 m=16
